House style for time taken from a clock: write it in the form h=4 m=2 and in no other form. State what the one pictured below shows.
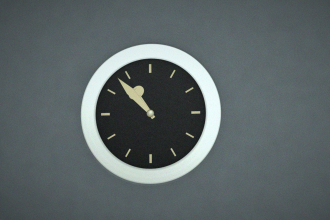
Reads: h=10 m=53
